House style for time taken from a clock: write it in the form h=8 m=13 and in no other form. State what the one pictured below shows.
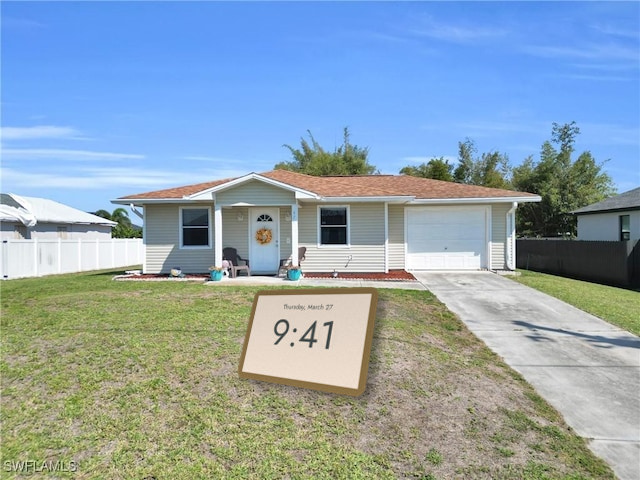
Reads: h=9 m=41
